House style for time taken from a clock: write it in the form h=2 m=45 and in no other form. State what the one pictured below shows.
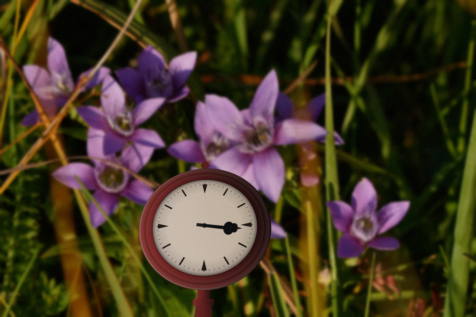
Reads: h=3 m=16
